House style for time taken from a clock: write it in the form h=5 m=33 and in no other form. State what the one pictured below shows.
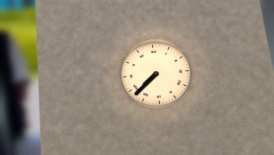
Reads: h=7 m=38
